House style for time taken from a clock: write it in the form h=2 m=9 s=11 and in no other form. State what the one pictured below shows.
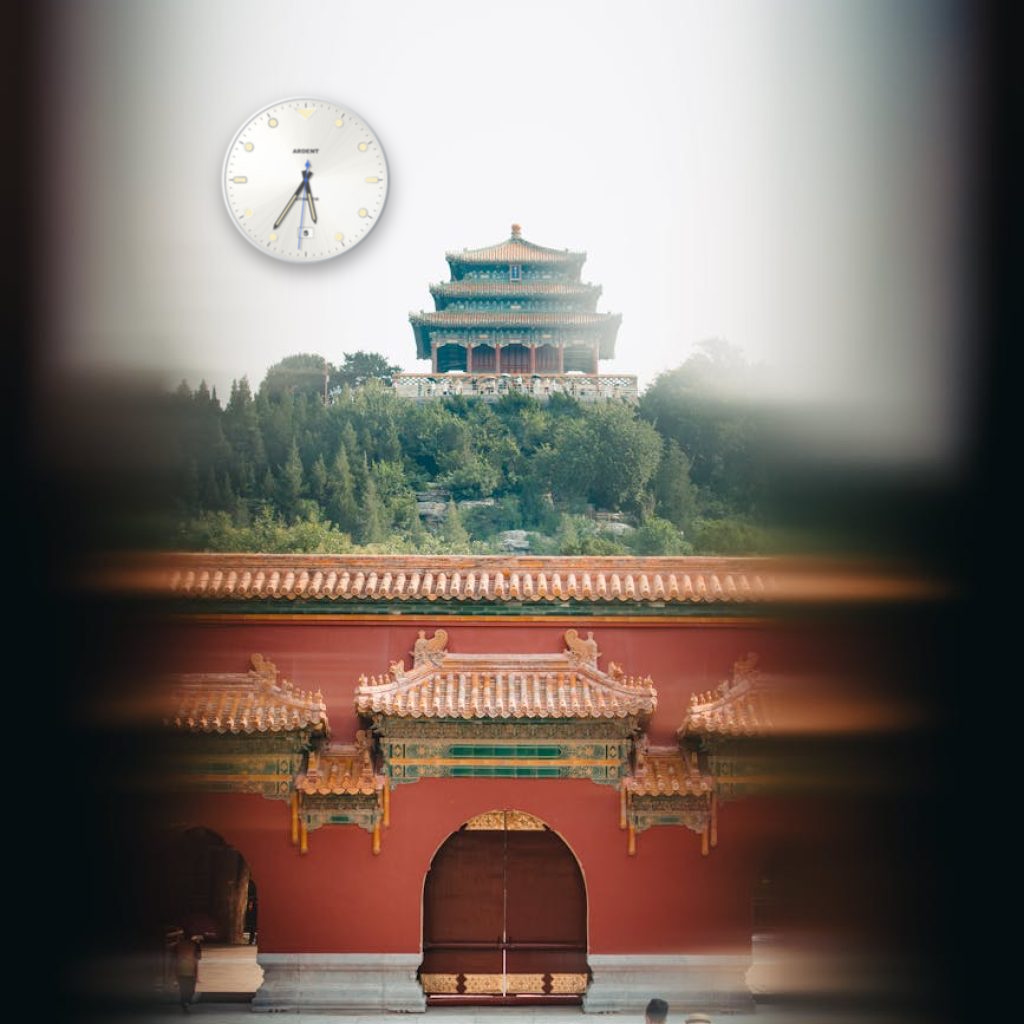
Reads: h=5 m=35 s=31
